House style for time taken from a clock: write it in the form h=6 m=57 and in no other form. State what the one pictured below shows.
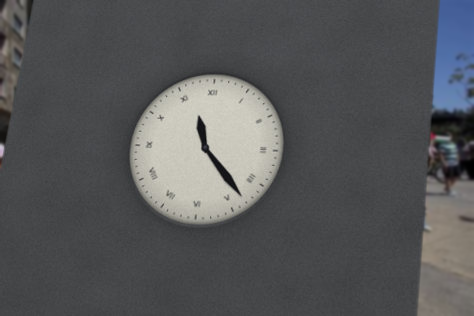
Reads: h=11 m=23
